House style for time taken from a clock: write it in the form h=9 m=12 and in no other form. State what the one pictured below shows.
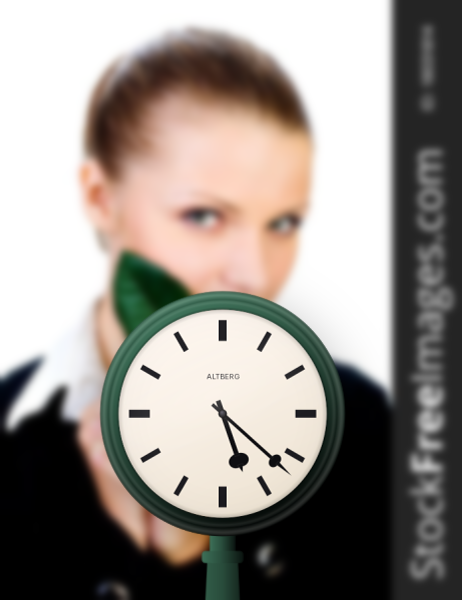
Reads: h=5 m=22
